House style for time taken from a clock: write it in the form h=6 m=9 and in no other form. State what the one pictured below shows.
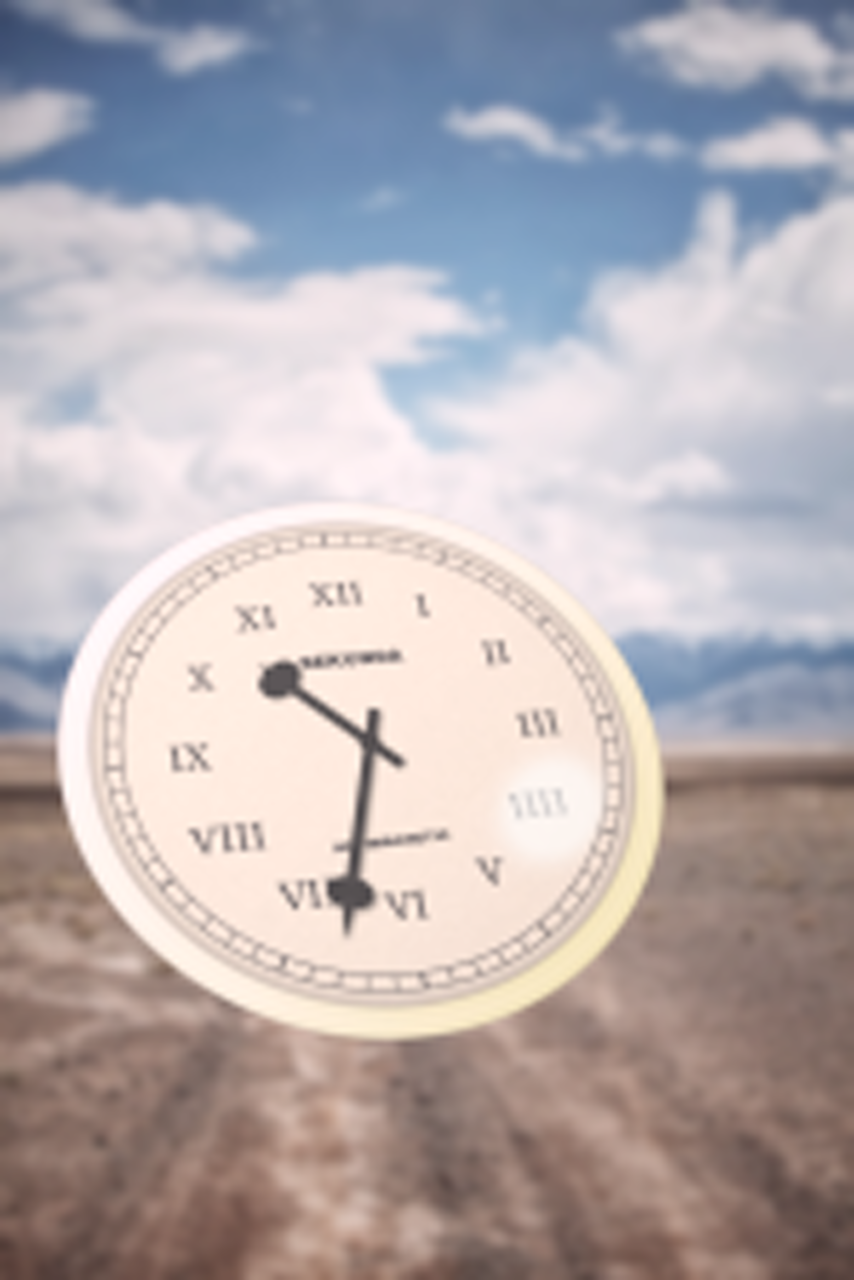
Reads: h=10 m=33
